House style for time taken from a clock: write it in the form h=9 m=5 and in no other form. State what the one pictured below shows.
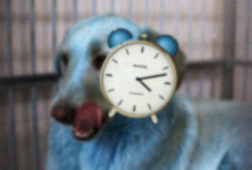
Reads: h=4 m=12
